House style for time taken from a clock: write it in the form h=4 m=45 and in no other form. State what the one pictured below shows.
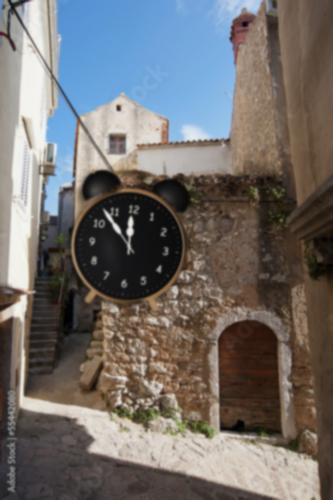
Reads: h=11 m=53
